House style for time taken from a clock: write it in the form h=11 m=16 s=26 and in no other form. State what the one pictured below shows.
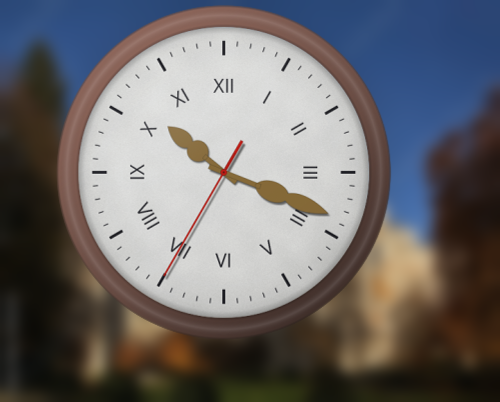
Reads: h=10 m=18 s=35
